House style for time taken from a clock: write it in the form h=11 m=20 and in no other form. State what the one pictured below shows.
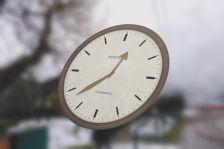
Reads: h=12 m=38
